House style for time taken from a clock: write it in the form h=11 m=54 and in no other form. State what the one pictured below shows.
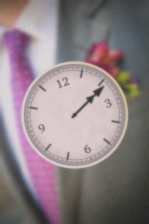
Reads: h=2 m=11
